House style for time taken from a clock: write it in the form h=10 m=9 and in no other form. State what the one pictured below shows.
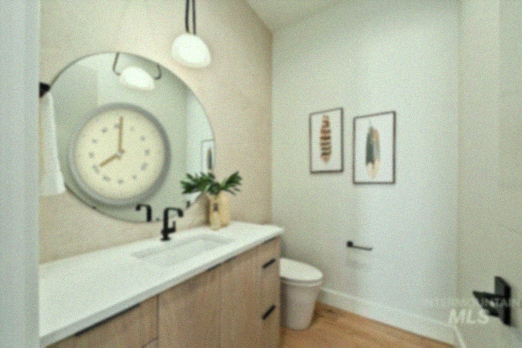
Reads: h=8 m=1
